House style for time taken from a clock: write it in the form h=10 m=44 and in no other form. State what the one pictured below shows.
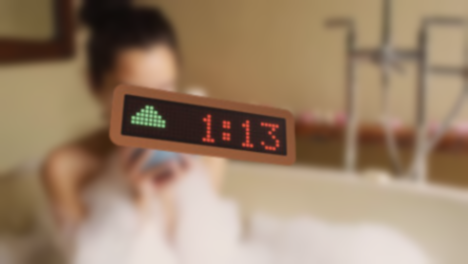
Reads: h=1 m=13
